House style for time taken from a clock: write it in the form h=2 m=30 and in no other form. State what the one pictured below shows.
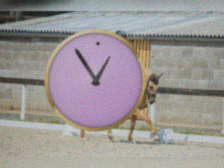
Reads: h=12 m=54
